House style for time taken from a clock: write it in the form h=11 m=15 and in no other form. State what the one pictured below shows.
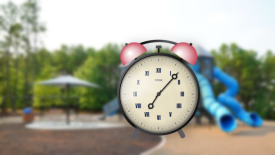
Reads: h=7 m=7
